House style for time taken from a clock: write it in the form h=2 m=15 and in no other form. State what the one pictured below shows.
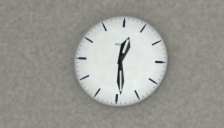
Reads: h=12 m=29
